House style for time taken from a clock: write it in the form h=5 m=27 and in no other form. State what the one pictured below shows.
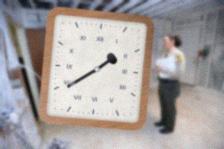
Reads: h=1 m=39
